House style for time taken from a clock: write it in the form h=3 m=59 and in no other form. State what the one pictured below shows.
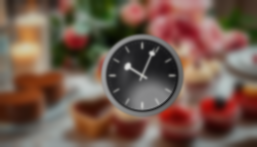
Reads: h=10 m=4
